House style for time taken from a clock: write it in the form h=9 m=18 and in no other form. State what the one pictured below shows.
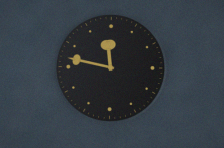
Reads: h=11 m=47
